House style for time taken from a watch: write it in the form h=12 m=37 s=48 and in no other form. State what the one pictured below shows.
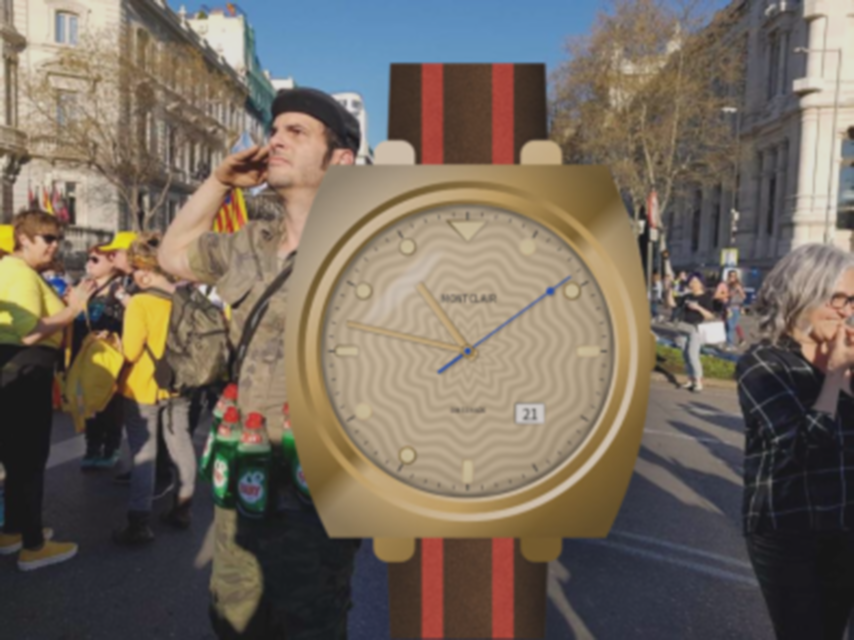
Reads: h=10 m=47 s=9
